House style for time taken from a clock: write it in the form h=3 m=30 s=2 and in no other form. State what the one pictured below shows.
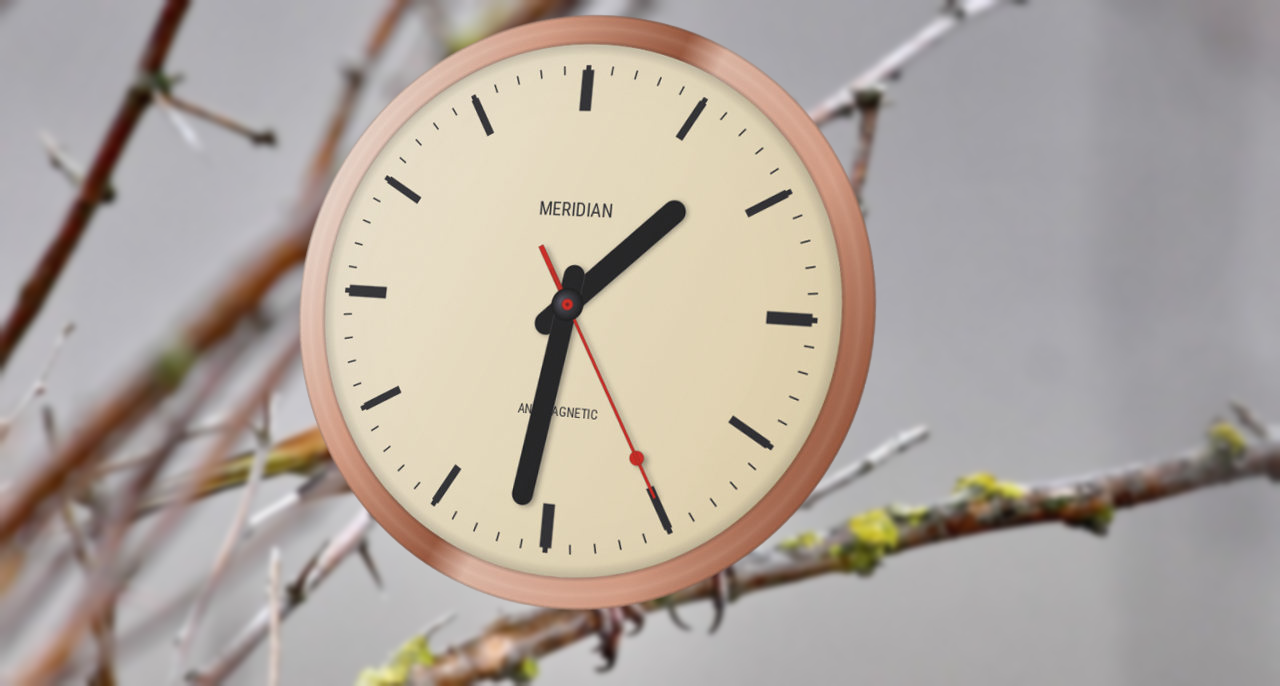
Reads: h=1 m=31 s=25
